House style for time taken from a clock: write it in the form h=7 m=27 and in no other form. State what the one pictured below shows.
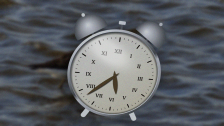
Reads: h=5 m=38
